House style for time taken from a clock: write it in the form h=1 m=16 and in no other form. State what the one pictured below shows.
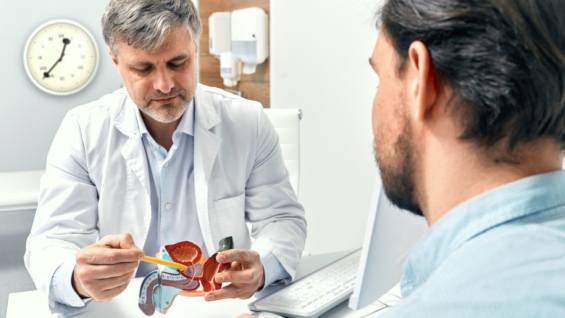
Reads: h=12 m=37
